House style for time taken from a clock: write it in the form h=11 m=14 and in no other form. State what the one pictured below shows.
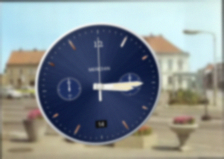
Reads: h=3 m=15
